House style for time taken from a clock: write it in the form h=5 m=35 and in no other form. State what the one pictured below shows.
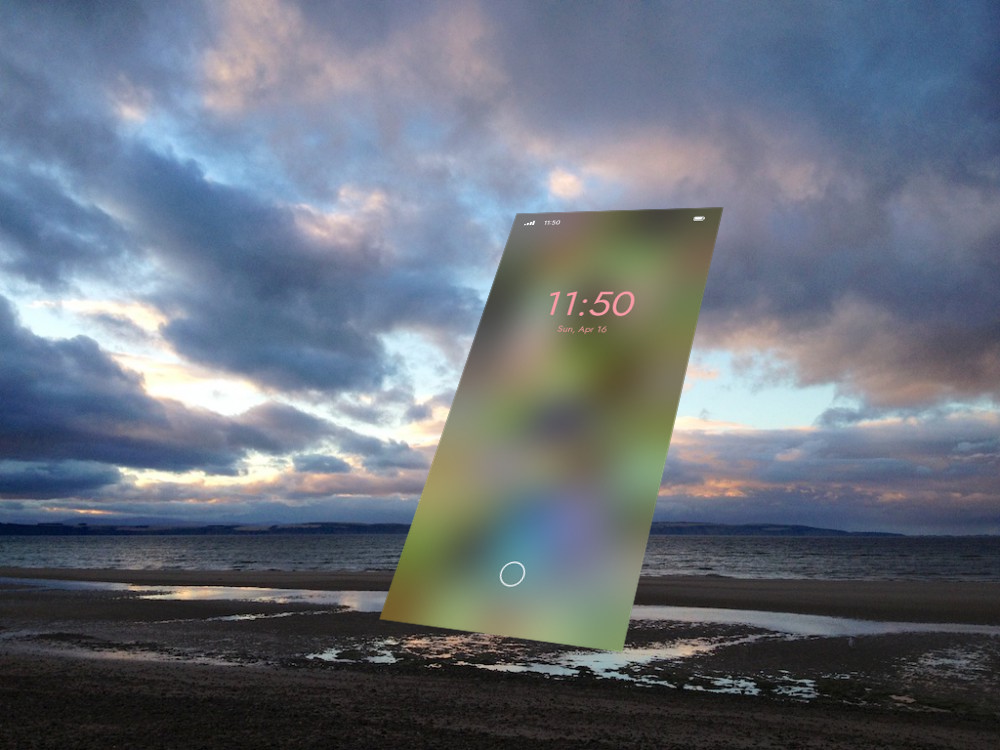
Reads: h=11 m=50
